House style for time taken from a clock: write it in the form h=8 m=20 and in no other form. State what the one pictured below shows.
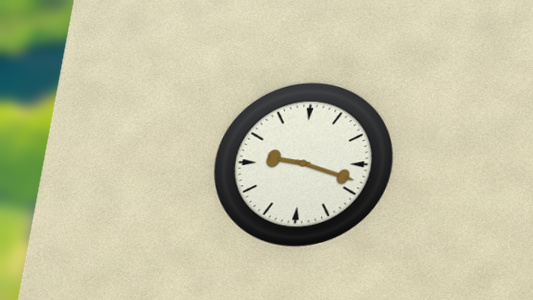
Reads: h=9 m=18
